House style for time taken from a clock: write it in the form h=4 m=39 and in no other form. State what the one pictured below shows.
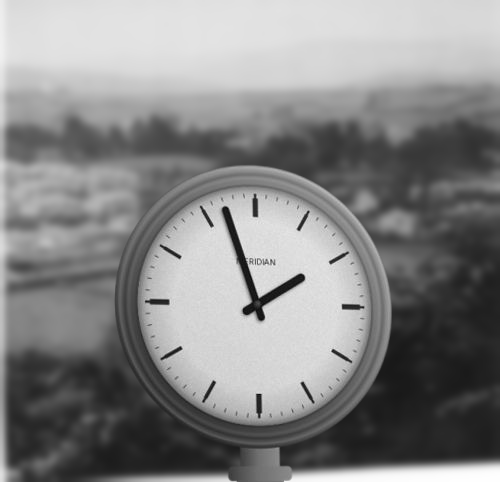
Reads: h=1 m=57
